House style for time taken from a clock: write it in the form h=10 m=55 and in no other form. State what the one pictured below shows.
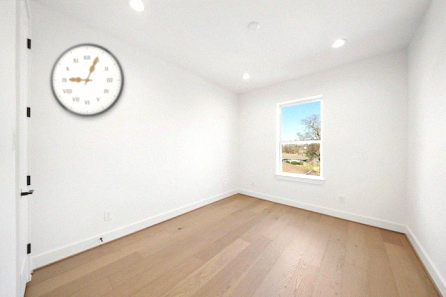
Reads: h=9 m=4
